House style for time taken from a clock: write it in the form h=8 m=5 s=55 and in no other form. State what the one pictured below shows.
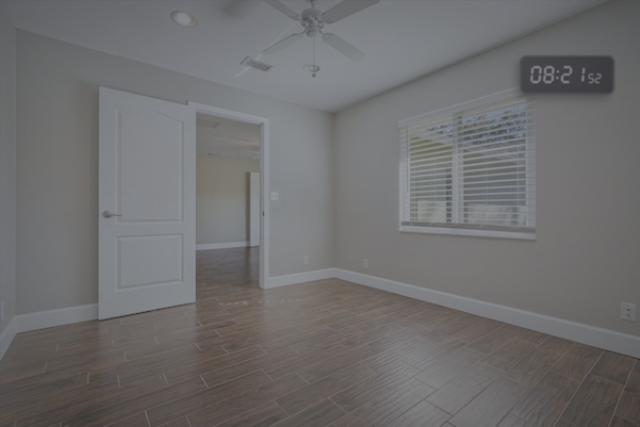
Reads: h=8 m=21 s=52
